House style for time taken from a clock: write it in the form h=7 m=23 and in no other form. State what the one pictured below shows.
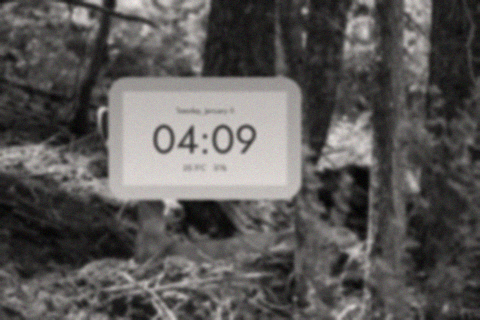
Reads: h=4 m=9
